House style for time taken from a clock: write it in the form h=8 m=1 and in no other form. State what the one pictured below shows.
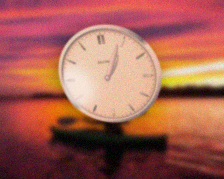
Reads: h=1 m=4
